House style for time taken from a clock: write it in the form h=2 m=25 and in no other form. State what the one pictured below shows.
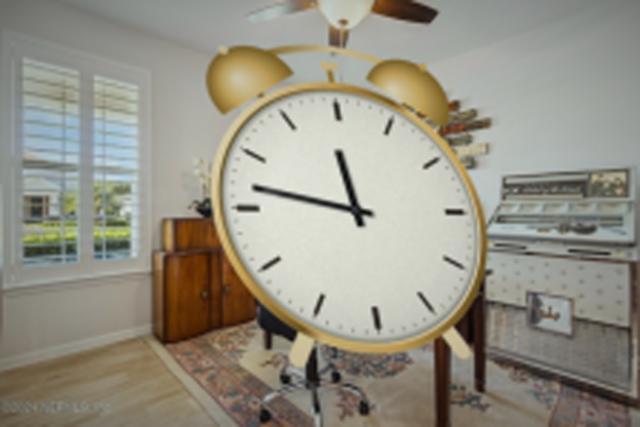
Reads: h=11 m=47
